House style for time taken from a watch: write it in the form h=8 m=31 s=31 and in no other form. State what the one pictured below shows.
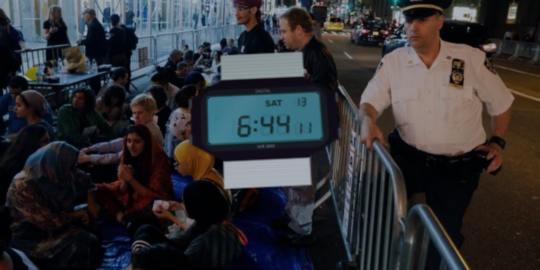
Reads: h=6 m=44 s=11
